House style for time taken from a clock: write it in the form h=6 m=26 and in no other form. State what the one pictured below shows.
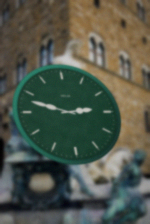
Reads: h=2 m=48
